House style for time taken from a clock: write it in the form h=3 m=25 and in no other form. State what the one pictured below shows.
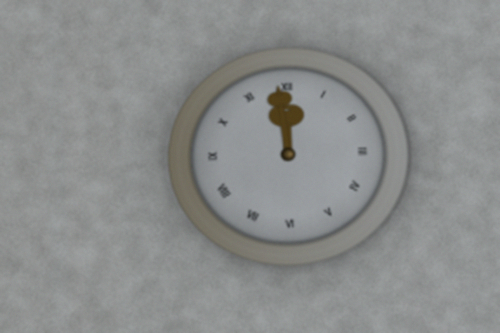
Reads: h=11 m=59
